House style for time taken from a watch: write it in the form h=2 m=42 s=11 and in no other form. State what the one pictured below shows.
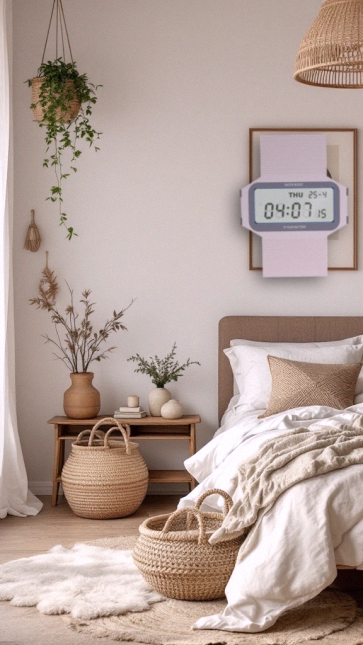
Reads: h=4 m=7 s=15
